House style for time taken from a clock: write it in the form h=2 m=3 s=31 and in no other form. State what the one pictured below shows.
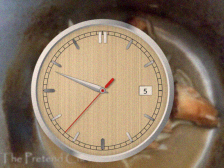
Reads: h=9 m=48 s=37
